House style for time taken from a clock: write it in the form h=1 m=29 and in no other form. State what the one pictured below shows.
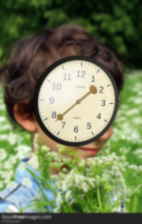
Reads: h=1 m=38
